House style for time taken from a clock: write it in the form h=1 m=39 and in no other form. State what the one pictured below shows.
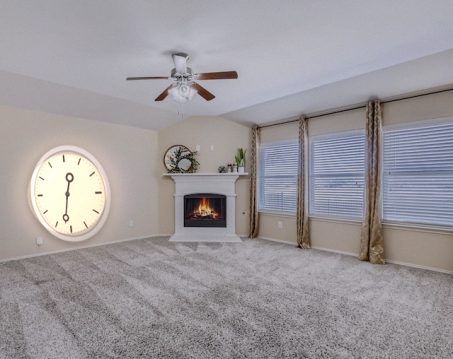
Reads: h=12 m=32
